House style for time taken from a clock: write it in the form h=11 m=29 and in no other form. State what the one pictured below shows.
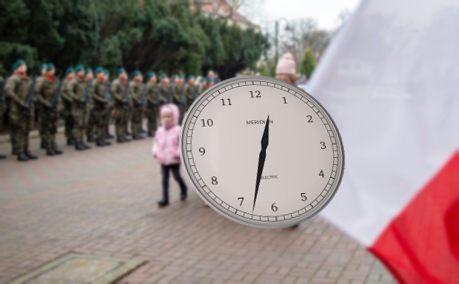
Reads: h=12 m=33
